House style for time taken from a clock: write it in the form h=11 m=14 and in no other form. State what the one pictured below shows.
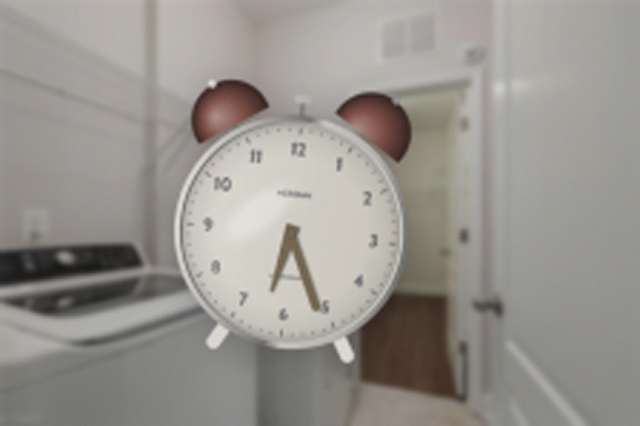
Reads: h=6 m=26
